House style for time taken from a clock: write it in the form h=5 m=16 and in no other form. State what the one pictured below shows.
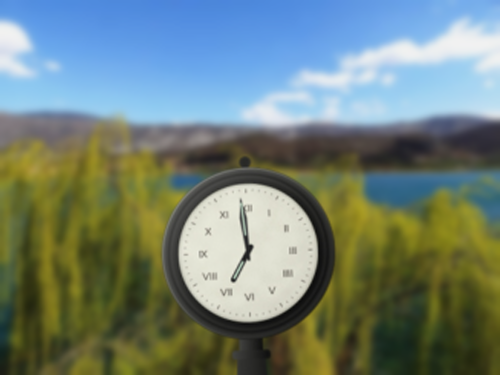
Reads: h=6 m=59
